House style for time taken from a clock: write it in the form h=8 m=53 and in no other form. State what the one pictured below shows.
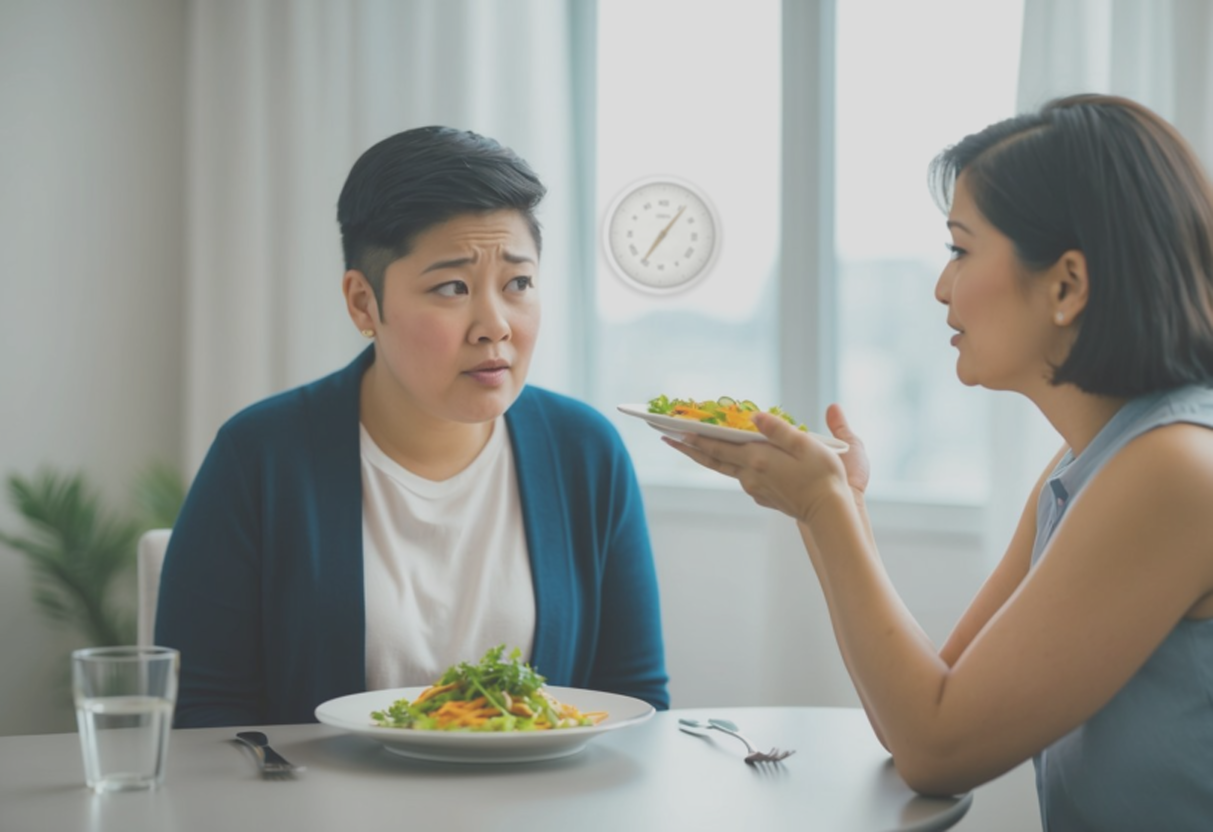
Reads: h=7 m=6
